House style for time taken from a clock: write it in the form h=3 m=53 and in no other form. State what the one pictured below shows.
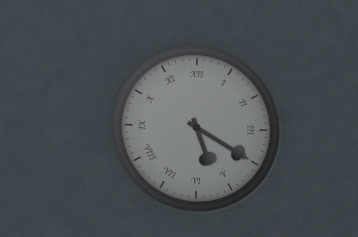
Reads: h=5 m=20
